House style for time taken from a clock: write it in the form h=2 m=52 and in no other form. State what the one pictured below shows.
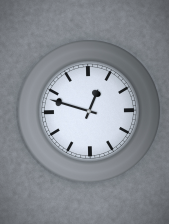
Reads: h=12 m=48
